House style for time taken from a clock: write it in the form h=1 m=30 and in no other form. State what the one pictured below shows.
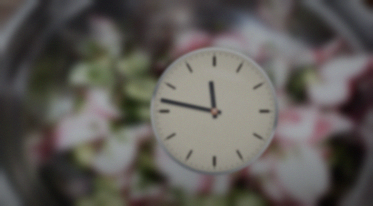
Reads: h=11 m=47
